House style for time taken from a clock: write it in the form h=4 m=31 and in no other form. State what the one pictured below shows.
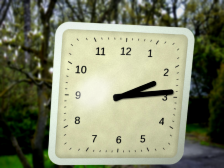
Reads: h=2 m=14
